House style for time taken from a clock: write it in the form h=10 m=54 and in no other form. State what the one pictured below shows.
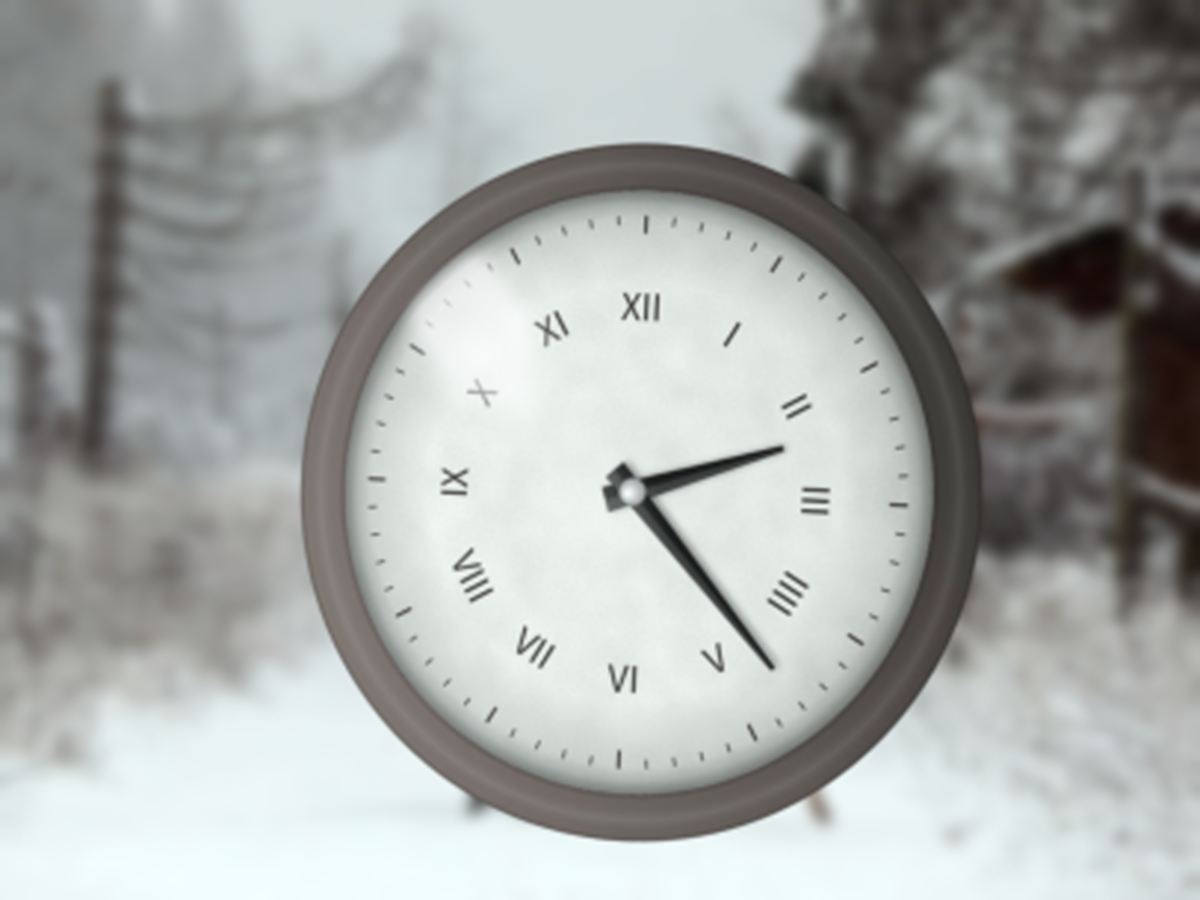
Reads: h=2 m=23
